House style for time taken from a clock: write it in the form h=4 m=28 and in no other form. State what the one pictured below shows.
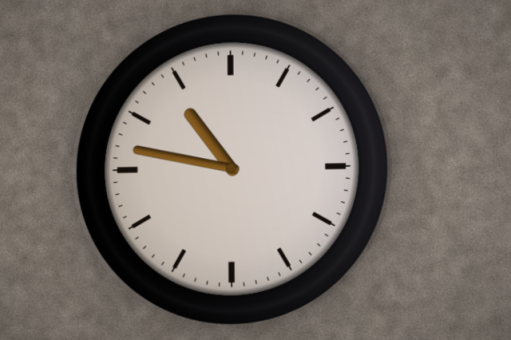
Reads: h=10 m=47
